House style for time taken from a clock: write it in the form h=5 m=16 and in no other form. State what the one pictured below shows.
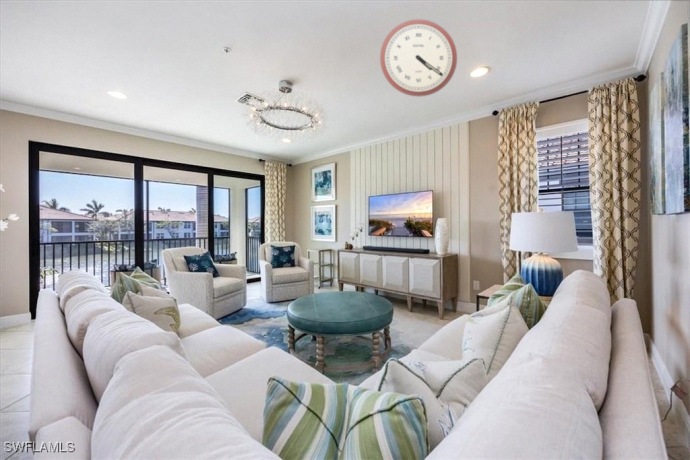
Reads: h=4 m=21
